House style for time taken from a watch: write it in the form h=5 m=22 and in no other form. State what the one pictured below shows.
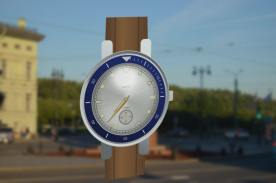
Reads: h=7 m=37
